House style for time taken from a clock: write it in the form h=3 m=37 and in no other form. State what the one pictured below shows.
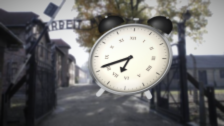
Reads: h=6 m=41
